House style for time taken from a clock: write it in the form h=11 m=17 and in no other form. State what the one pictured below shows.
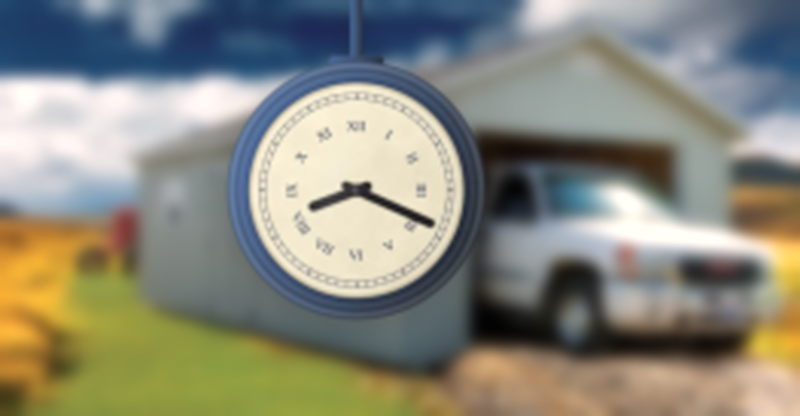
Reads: h=8 m=19
